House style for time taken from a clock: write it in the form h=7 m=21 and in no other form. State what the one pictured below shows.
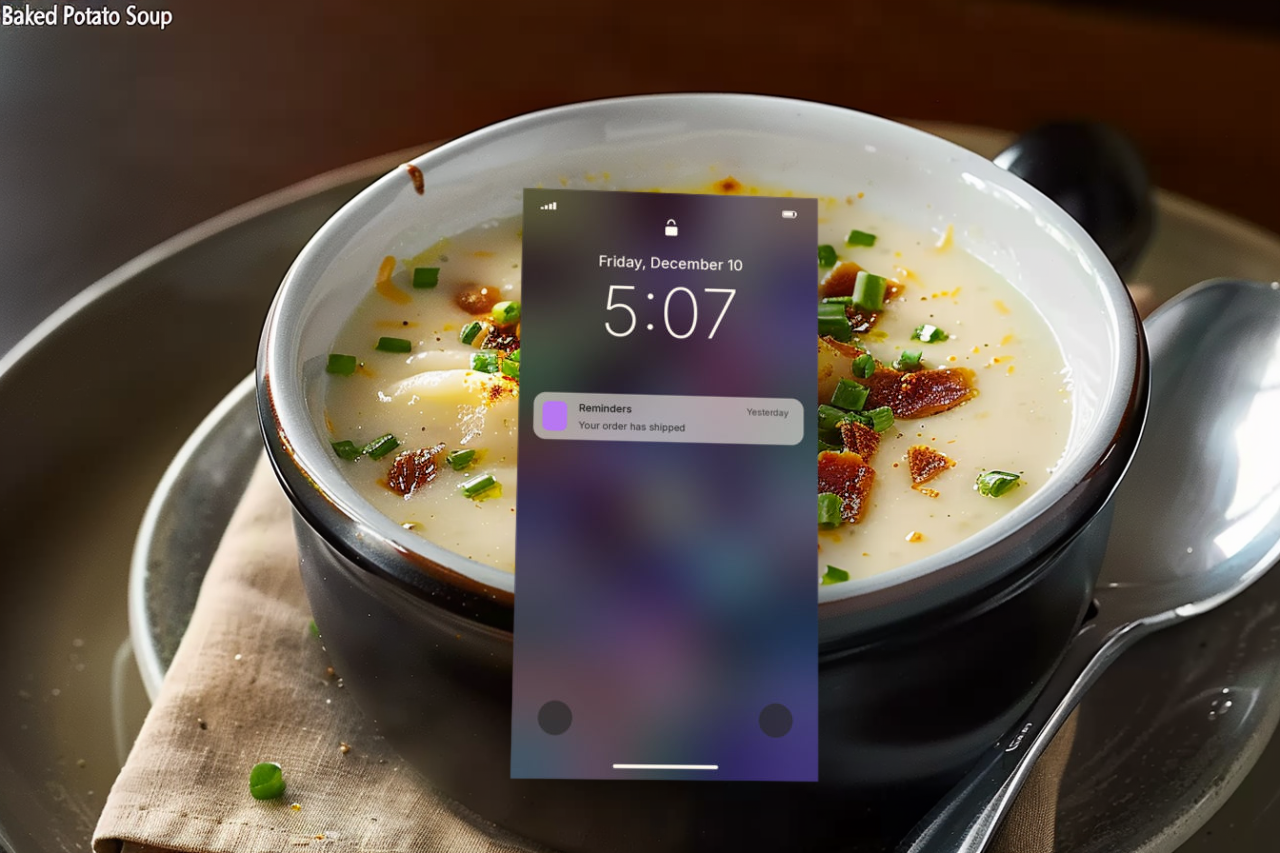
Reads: h=5 m=7
